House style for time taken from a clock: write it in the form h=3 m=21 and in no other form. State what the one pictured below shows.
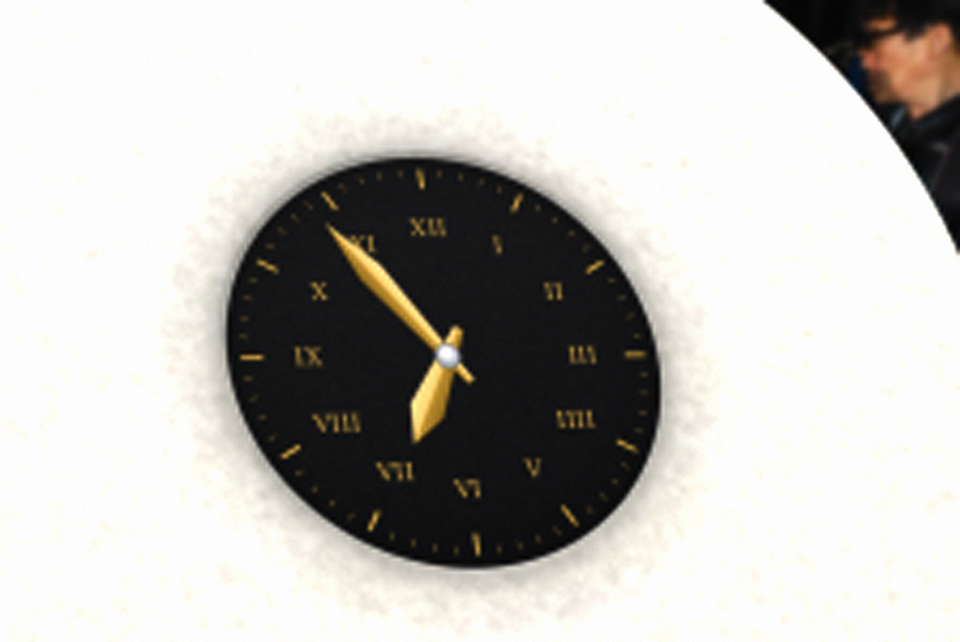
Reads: h=6 m=54
